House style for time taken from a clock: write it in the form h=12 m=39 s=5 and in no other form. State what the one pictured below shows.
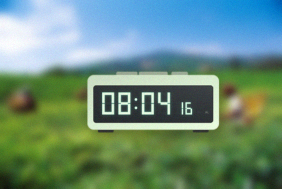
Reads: h=8 m=4 s=16
